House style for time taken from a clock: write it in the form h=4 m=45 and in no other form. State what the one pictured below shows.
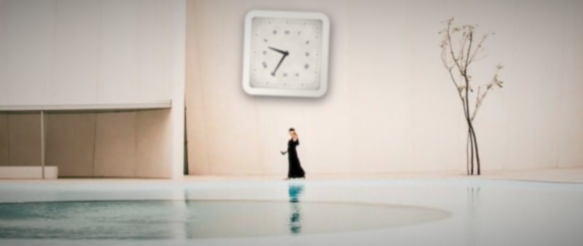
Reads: h=9 m=35
